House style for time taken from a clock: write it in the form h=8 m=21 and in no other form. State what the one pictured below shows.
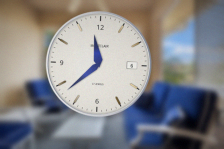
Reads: h=11 m=38
